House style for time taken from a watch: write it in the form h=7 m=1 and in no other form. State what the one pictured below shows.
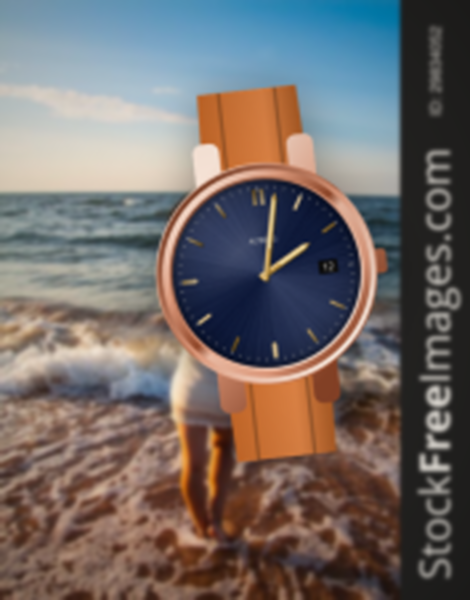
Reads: h=2 m=2
